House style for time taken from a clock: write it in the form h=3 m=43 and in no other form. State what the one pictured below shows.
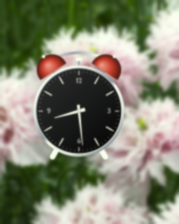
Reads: h=8 m=29
